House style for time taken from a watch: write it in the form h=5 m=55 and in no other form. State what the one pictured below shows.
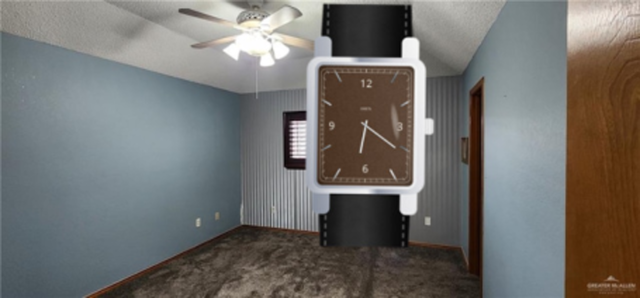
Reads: h=6 m=21
